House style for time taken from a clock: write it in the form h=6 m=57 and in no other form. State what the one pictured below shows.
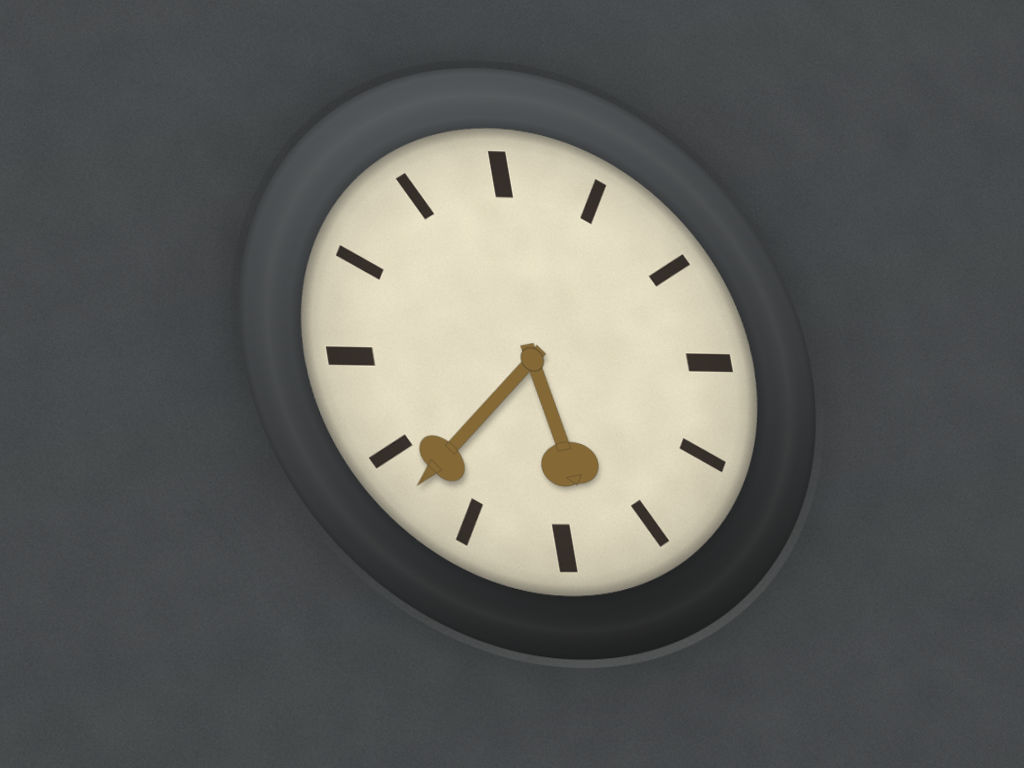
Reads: h=5 m=38
